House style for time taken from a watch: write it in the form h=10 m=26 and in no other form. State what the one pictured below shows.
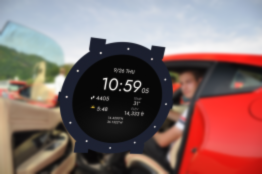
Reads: h=10 m=59
